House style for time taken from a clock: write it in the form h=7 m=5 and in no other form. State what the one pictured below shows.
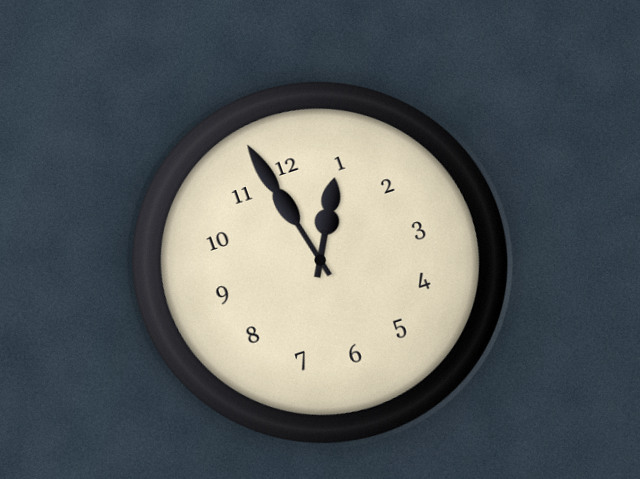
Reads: h=12 m=58
